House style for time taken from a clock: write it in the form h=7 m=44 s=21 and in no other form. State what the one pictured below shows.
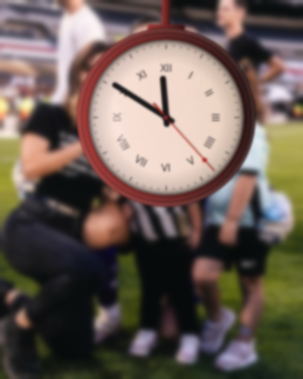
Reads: h=11 m=50 s=23
